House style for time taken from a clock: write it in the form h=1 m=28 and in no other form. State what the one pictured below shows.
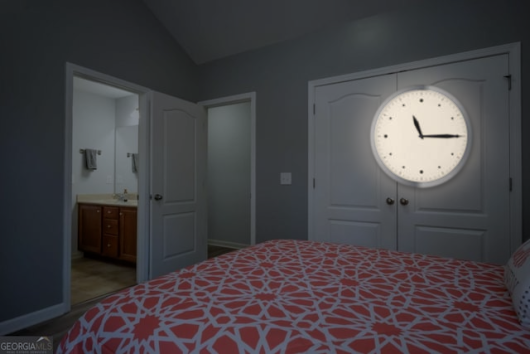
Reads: h=11 m=15
